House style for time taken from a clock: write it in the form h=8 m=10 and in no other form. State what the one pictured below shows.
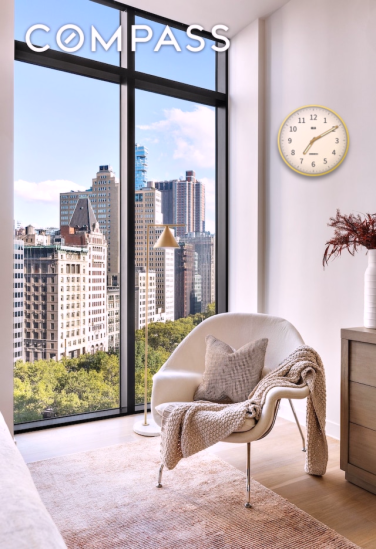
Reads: h=7 m=10
